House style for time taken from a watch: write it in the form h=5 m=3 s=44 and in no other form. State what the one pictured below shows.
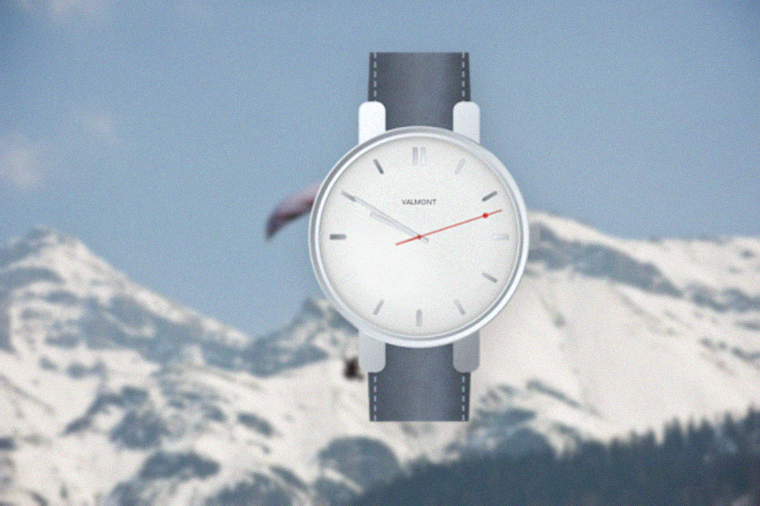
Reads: h=9 m=50 s=12
